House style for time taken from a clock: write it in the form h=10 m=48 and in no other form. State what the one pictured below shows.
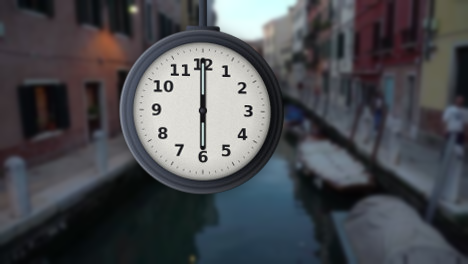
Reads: h=6 m=0
